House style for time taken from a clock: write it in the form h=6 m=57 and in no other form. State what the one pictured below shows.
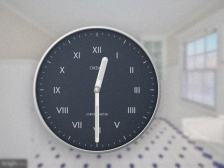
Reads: h=12 m=30
